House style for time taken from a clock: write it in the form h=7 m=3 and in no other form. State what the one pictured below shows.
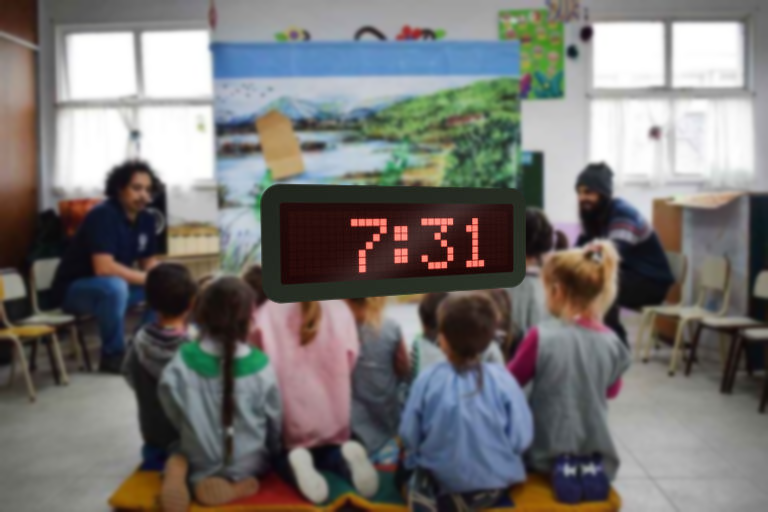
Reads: h=7 m=31
